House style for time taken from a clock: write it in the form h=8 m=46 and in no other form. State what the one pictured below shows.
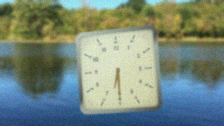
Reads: h=6 m=30
